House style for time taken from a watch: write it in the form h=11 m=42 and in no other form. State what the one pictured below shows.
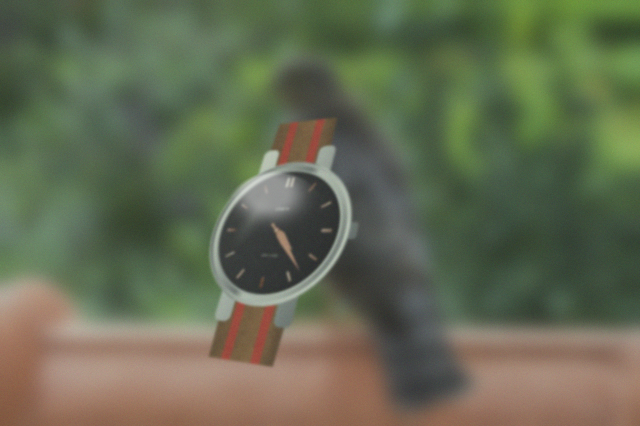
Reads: h=4 m=23
